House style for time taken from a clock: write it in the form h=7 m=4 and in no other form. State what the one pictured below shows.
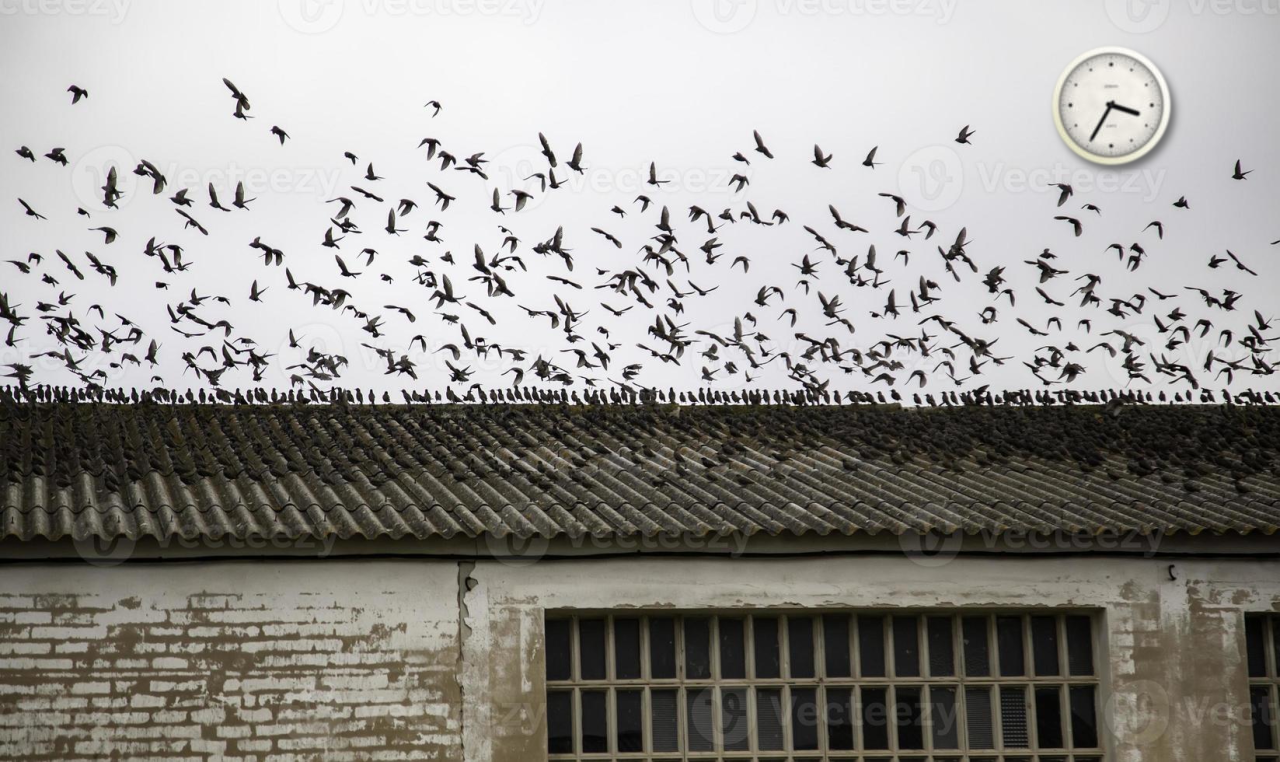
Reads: h=3 m=35
